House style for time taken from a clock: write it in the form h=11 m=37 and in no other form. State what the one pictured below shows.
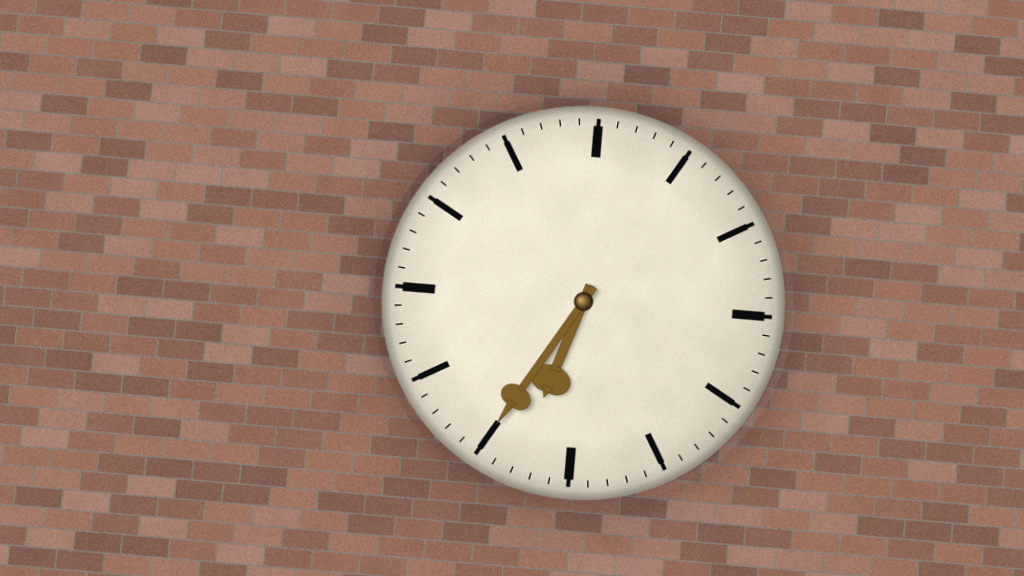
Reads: h=6 m=35
